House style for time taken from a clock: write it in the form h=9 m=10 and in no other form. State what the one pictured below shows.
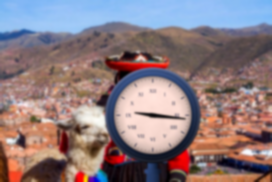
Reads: h=9 m=16
